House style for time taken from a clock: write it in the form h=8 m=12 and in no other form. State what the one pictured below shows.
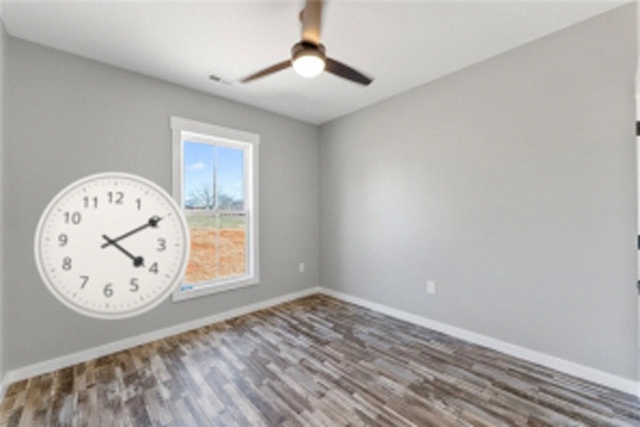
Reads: h=4 m=10
